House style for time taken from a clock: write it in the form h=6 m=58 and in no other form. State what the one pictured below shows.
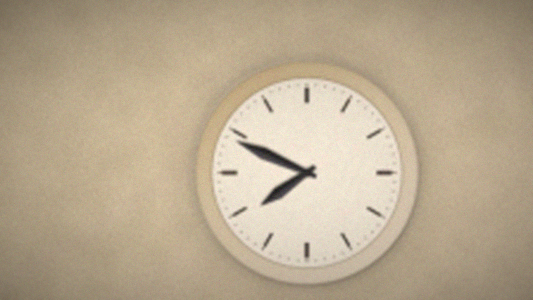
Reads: h=7 m=49
